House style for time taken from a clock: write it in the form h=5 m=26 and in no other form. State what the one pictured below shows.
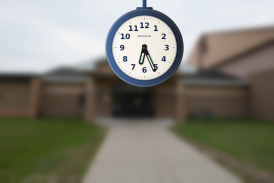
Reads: h=6 m=26
